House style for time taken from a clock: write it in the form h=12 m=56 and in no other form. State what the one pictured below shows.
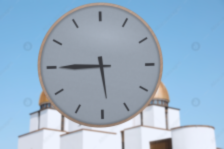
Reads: h=5 m=45
